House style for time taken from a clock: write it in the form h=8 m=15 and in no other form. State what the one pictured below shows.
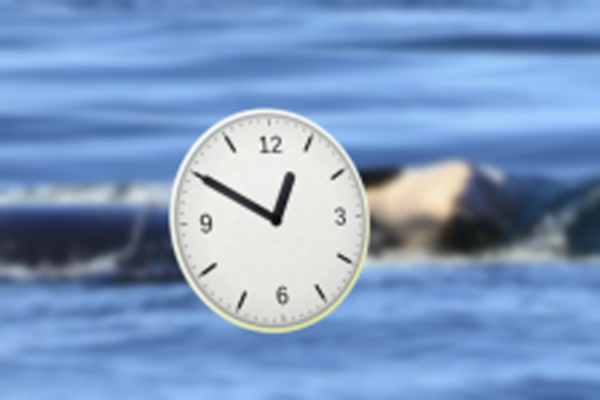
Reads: h=12 m=50
